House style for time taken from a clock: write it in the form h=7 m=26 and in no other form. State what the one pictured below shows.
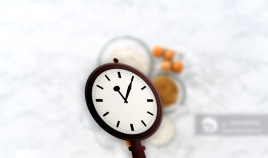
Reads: h=11 m=5
